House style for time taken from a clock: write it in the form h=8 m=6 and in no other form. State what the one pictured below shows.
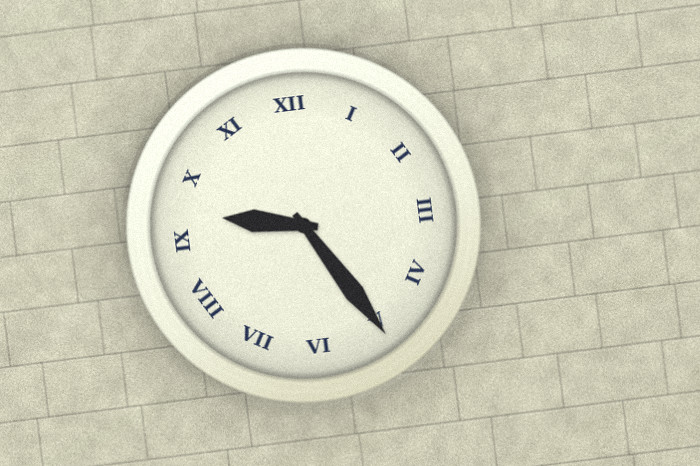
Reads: h=9 m=25
